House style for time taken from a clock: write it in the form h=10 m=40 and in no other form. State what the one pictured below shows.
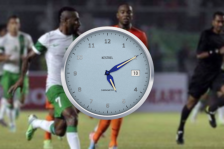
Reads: h=5 m=10
